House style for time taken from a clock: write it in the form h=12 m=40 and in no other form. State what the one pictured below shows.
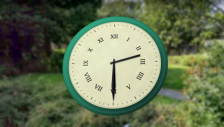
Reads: h=2 m=30
